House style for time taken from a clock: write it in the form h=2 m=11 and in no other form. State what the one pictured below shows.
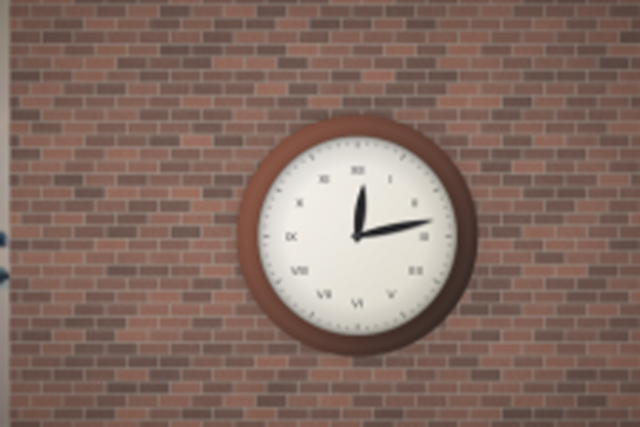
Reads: h=12 m=13
